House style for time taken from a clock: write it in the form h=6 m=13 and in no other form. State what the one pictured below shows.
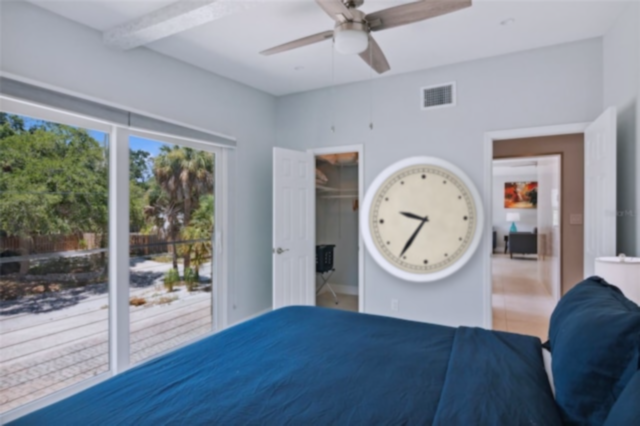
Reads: h=9 m=36
